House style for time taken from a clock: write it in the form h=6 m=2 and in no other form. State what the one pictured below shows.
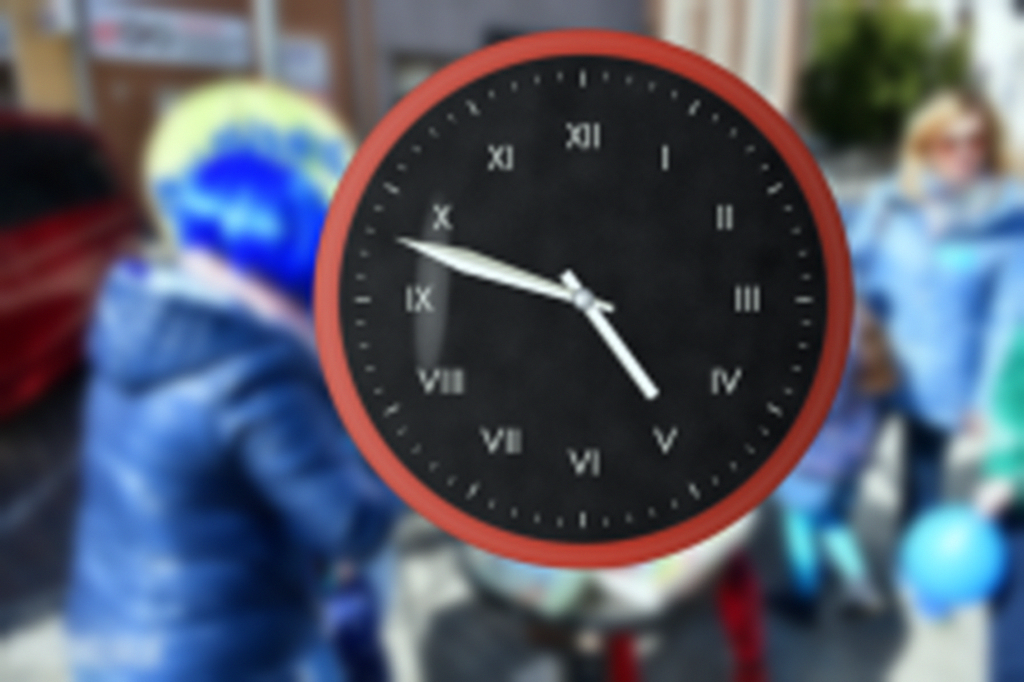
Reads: h=4 m=48
